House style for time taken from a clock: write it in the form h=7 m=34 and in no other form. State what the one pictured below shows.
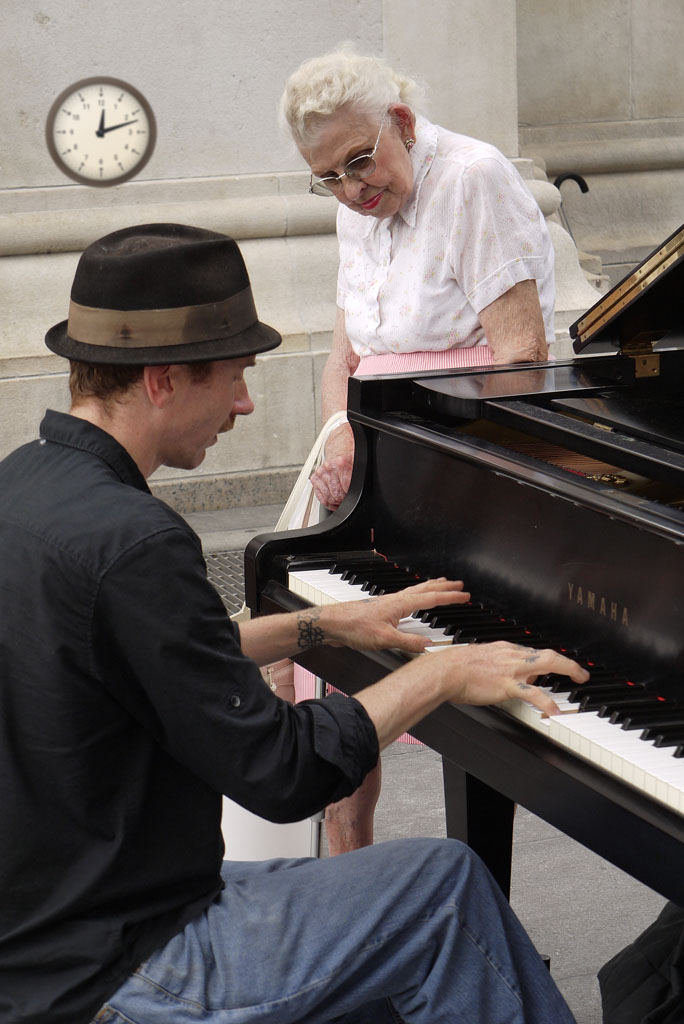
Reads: h=12 m=12
